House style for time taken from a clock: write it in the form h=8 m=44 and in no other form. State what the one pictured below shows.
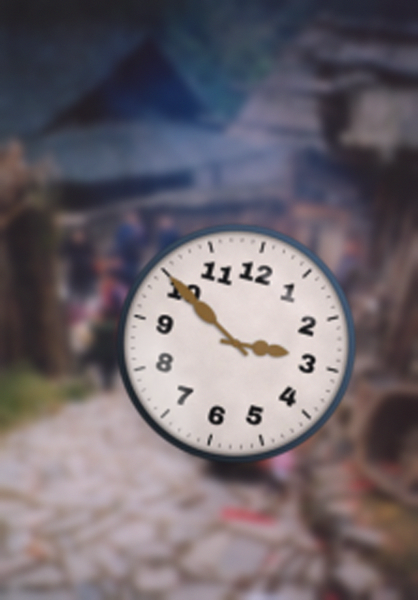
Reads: h=2 m=50
